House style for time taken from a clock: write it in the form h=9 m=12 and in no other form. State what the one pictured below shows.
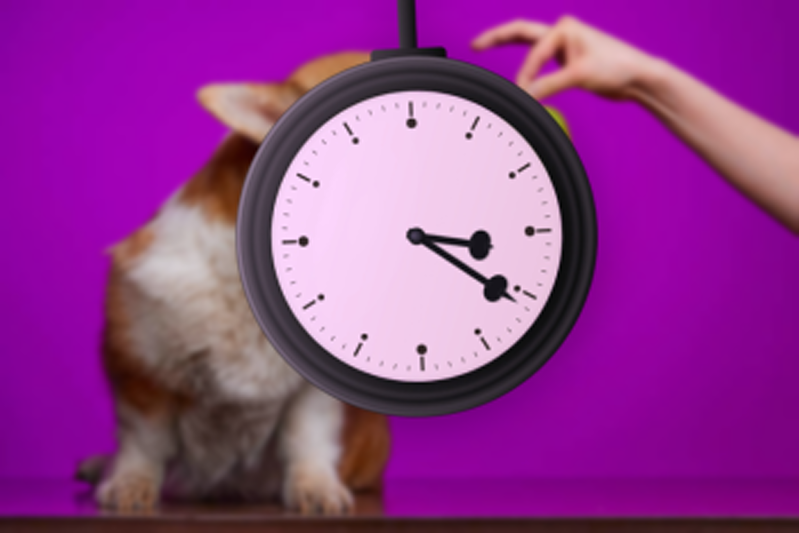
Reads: h=3 m=21
